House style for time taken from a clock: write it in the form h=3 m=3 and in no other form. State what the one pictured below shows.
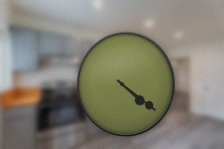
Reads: h=4 m=21
